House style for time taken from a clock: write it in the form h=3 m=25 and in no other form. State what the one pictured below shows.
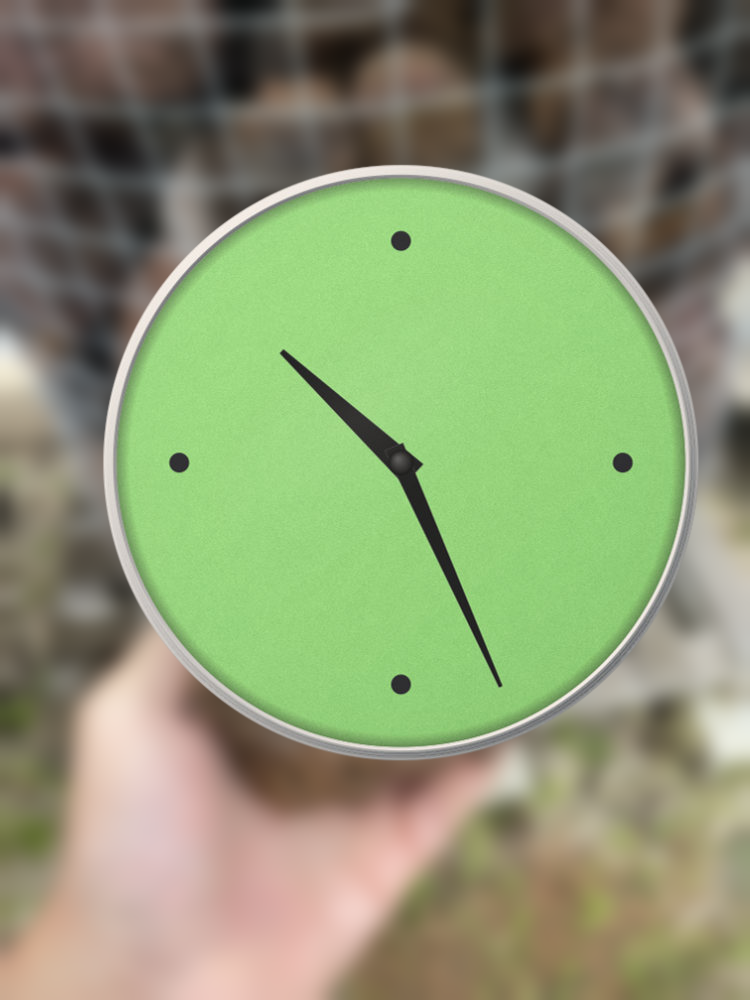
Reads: h=10 m=26
